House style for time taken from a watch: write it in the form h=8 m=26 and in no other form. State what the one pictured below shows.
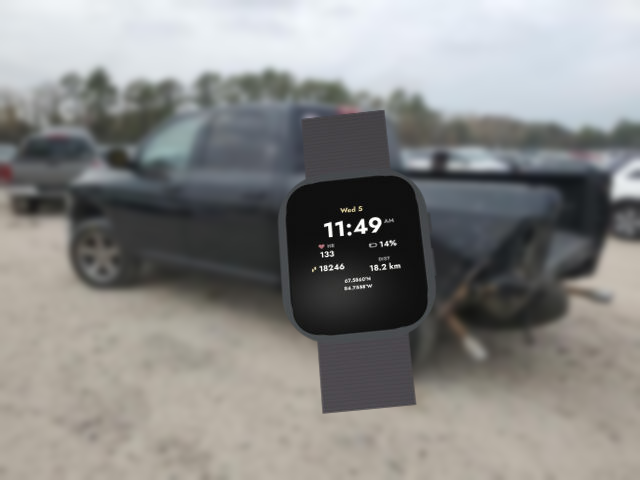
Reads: h=11 m=49
